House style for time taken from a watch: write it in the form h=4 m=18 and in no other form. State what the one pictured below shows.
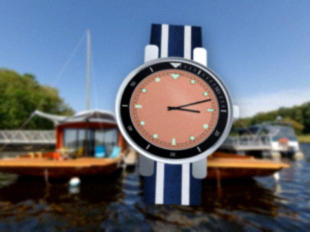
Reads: h=3 m=12
